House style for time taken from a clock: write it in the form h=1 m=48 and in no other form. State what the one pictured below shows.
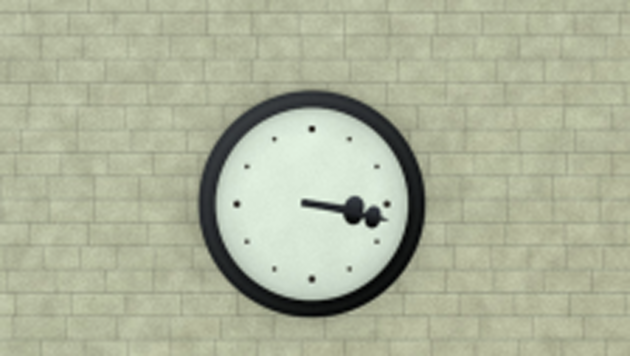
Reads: h=3 m=17
